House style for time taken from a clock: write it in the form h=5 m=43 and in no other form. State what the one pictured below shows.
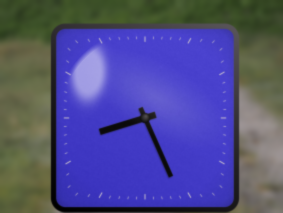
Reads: h=8 m=26
